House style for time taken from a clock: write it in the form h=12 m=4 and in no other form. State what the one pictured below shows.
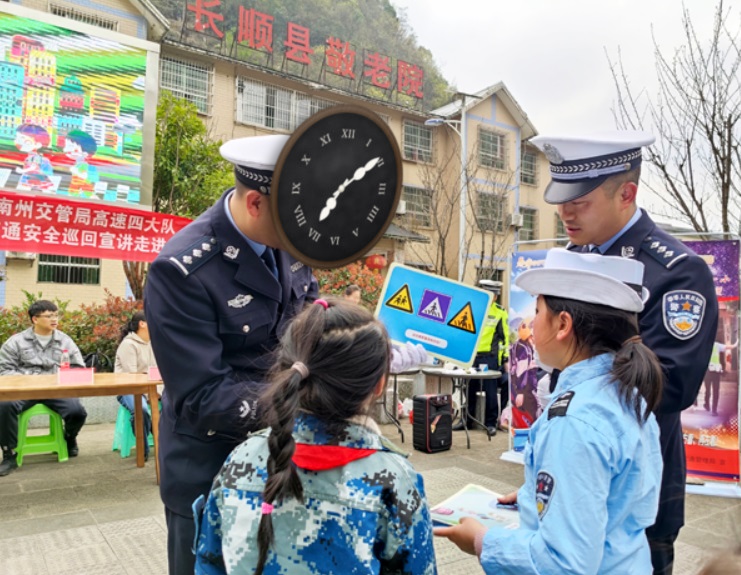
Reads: h=7 m=9
